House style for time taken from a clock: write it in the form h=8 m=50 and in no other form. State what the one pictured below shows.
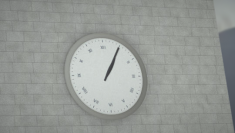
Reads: h=1 m=5
